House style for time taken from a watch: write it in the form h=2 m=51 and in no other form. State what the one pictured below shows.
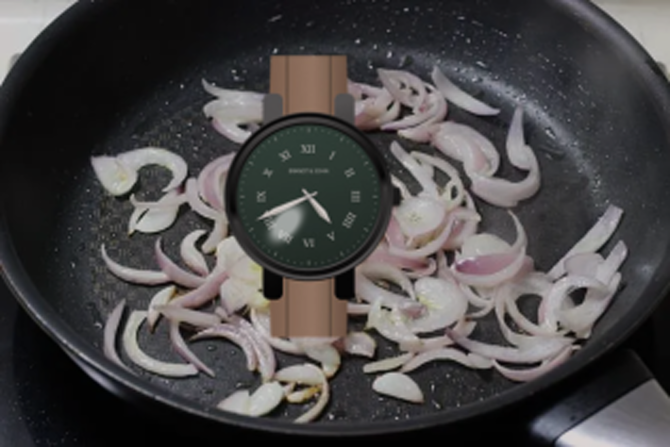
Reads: h=4 m=41
